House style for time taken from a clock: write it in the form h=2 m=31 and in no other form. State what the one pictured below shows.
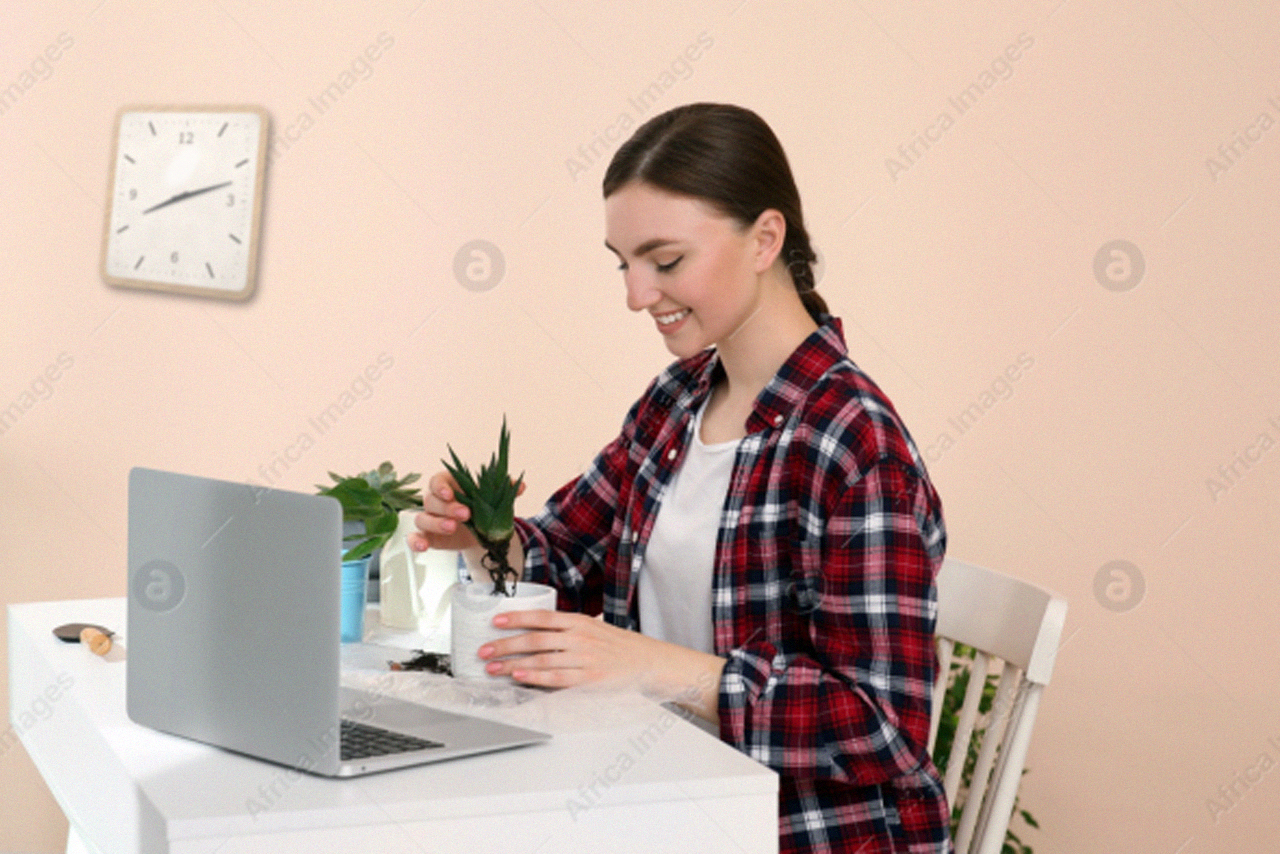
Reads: h=8 m=12
